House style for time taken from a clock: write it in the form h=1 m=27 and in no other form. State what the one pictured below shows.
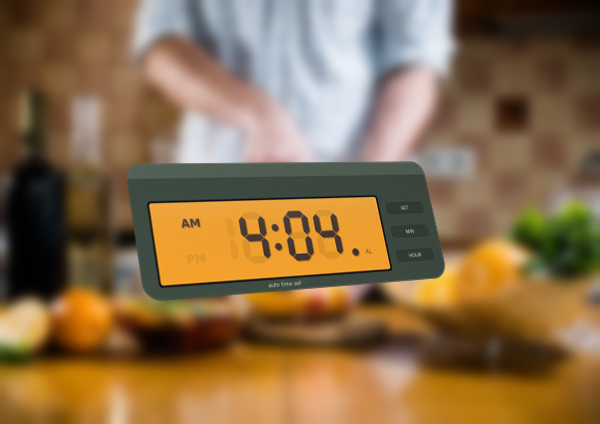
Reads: h=4 m=4
